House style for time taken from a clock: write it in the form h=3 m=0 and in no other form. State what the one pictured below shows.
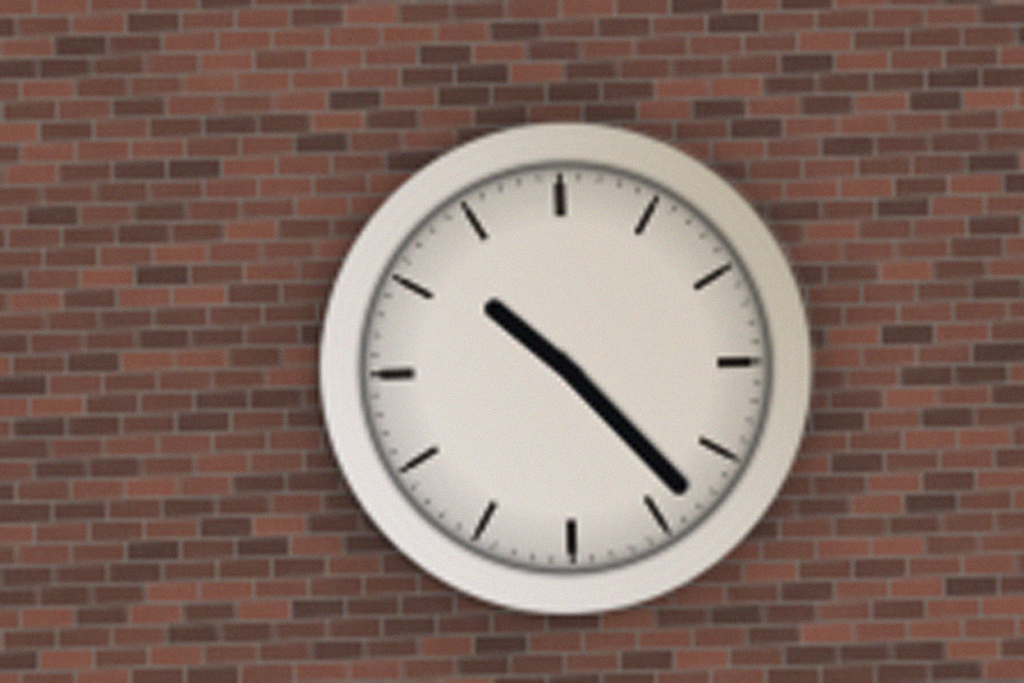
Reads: h=10 m=23
